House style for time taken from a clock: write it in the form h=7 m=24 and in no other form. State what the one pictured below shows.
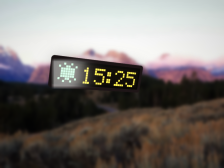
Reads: h=15 m=25
